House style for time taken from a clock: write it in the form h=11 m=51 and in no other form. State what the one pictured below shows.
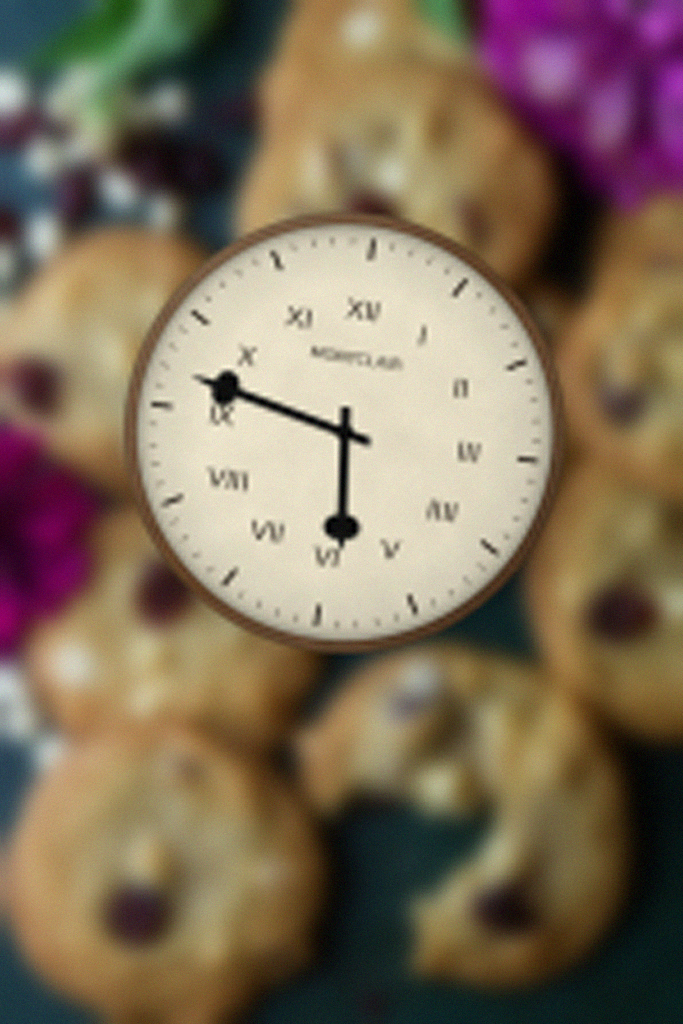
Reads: h=5 m=47
